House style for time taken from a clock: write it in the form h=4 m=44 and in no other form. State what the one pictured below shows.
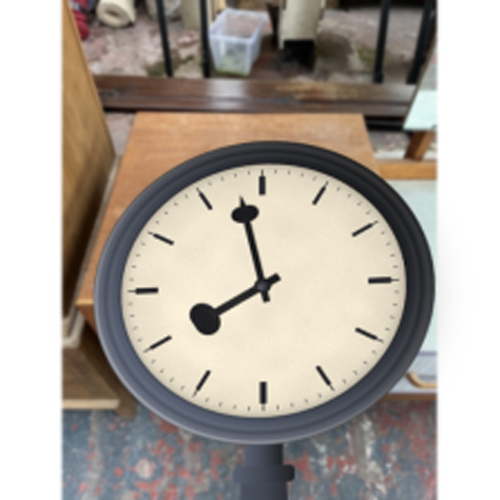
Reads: h=7 m=58
